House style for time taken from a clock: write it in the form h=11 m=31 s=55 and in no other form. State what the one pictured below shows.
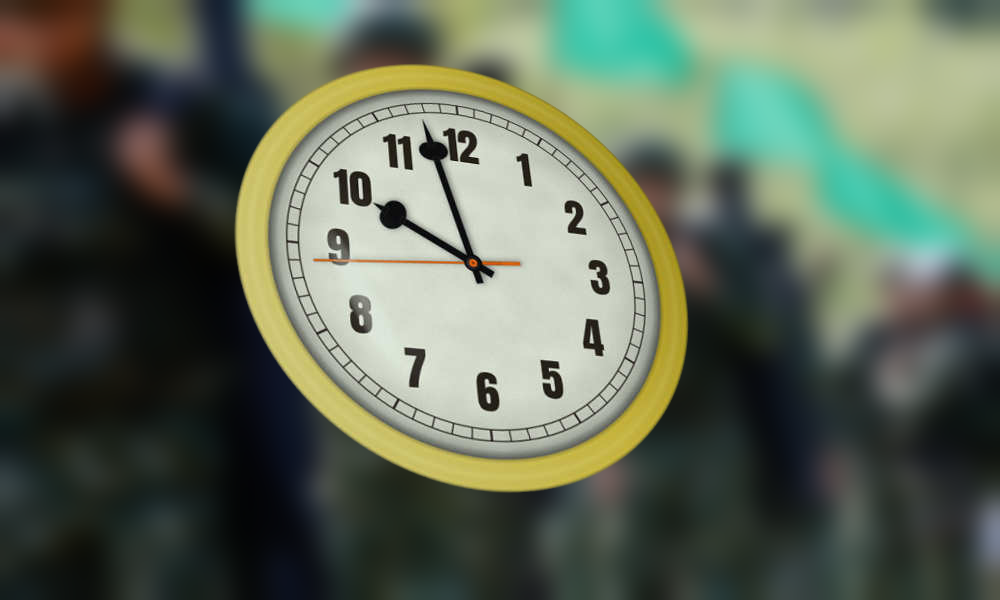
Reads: h=9 m=57 s=44
